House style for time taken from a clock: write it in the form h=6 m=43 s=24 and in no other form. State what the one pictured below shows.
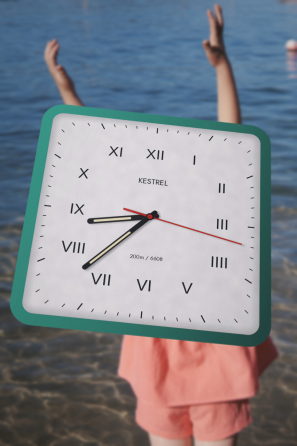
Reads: h=8 m=37 s=17
